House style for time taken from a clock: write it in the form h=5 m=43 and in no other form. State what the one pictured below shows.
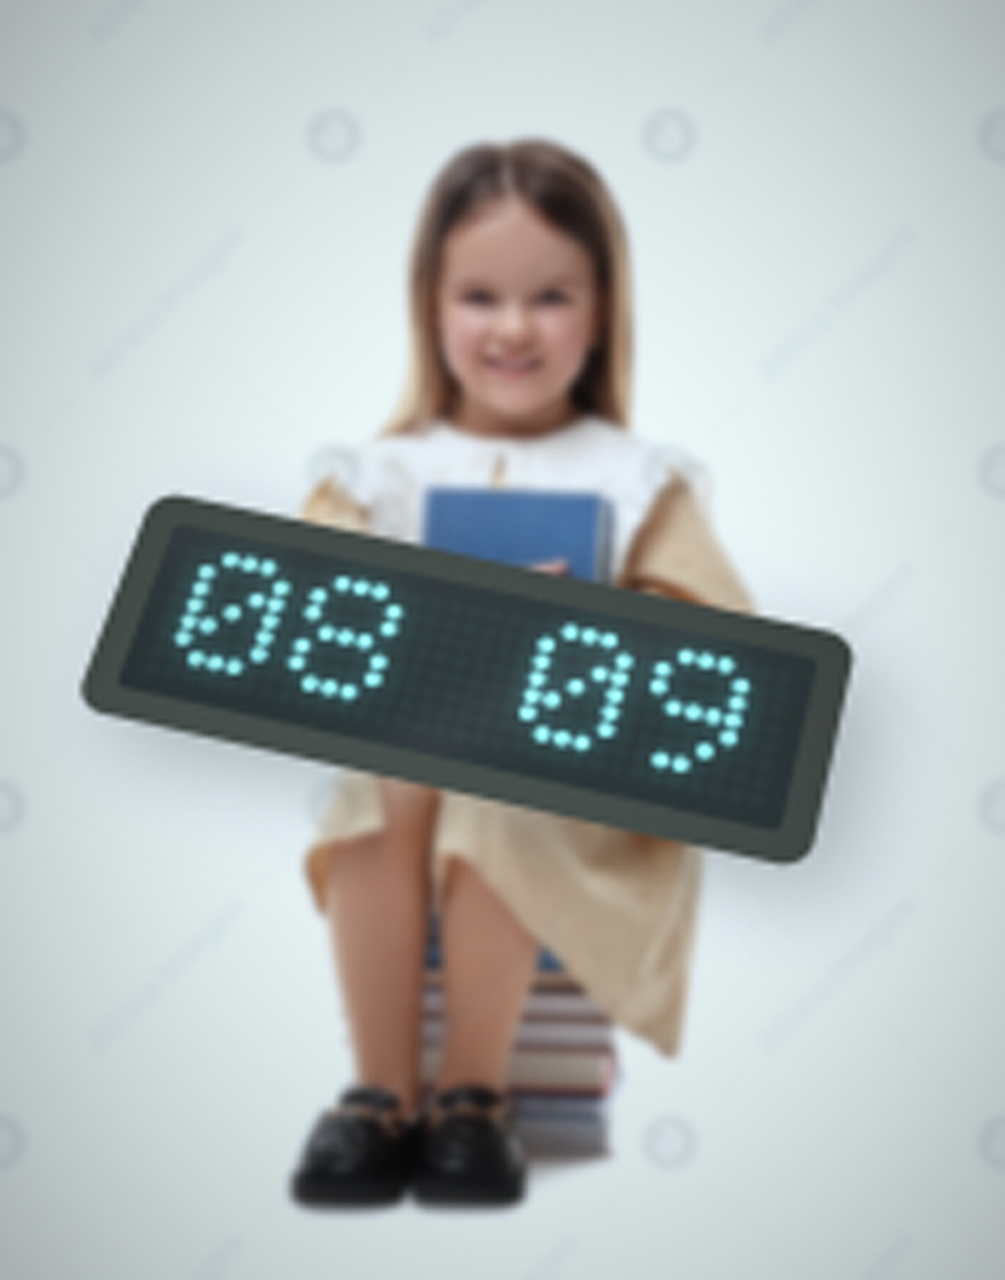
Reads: h=8 m=9
